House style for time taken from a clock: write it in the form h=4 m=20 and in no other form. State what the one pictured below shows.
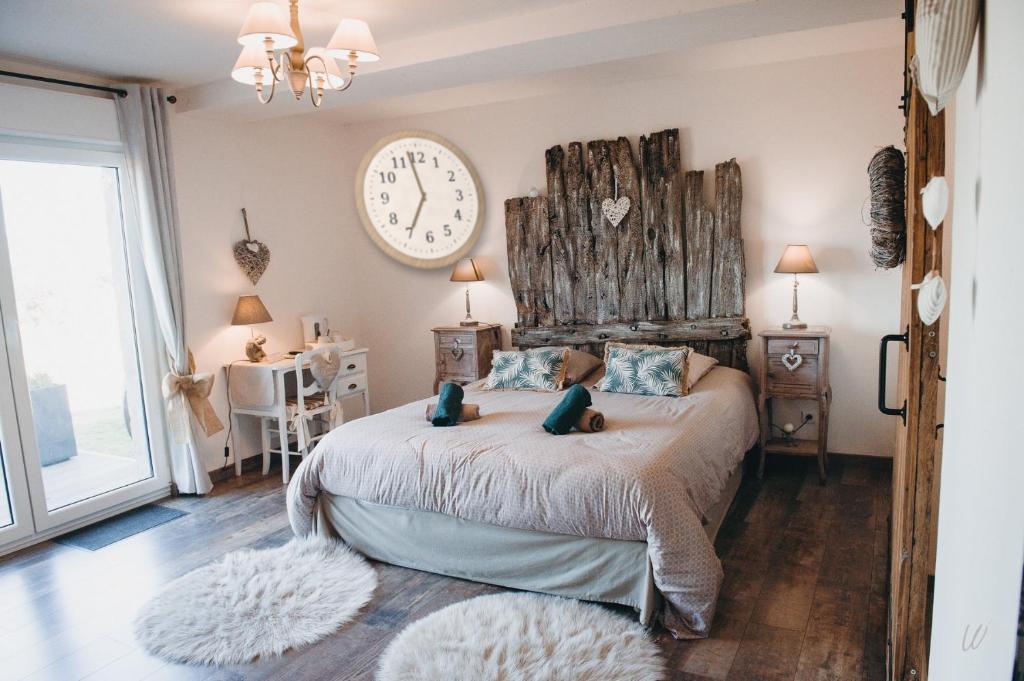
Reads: h=6 m=58
